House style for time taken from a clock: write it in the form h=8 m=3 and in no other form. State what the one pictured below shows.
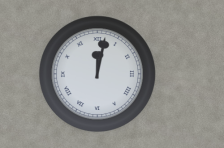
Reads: h=12 m=2
